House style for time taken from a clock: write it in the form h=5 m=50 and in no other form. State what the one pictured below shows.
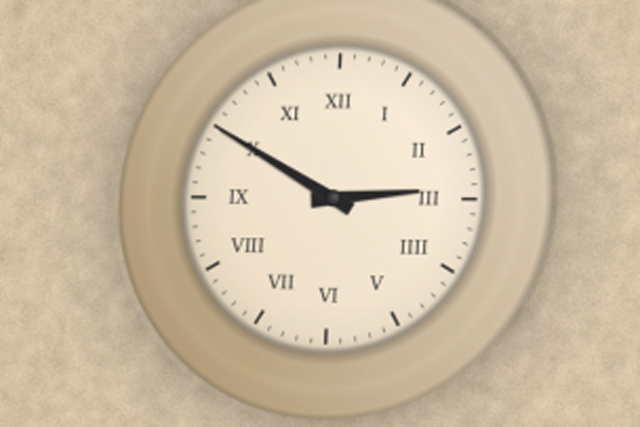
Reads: h=2 m=50
